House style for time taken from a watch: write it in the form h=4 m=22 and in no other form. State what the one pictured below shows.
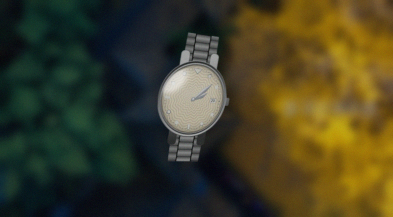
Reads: h=2 m=8
